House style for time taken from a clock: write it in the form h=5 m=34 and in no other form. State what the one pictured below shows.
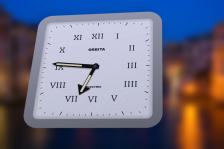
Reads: h=6 m=46
